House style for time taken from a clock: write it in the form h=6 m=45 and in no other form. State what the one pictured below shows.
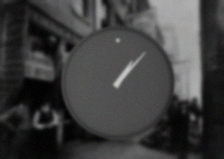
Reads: h=1 m=7
